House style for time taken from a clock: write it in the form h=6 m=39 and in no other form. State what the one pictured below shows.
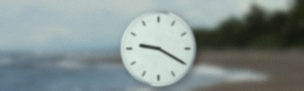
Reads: h=9 m=20
